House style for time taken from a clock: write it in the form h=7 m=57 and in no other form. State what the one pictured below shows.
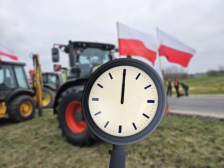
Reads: h=12 m=0
